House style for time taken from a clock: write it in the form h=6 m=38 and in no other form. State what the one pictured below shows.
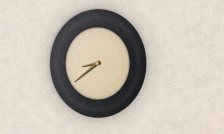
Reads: h=8 m=39
